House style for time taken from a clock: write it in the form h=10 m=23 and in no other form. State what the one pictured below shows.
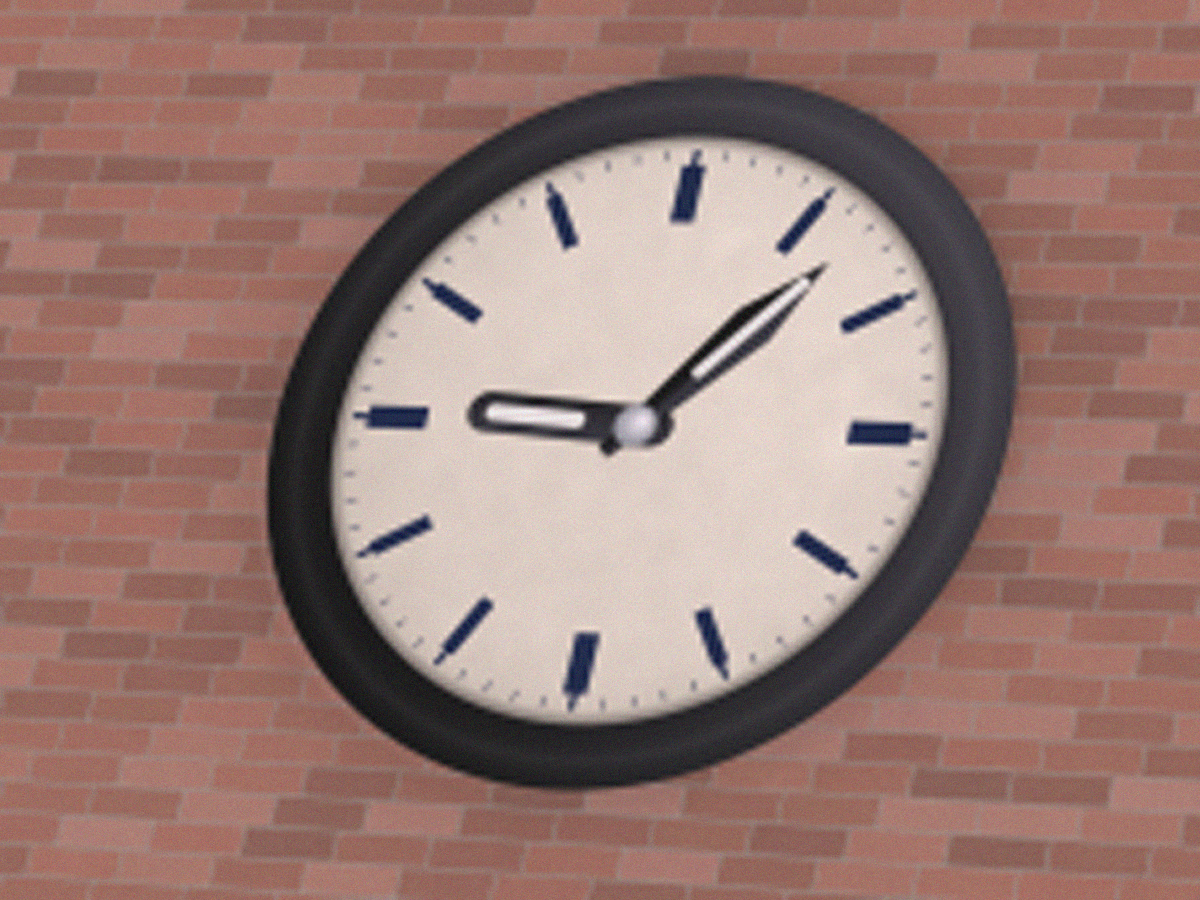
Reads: h=9 m=7
